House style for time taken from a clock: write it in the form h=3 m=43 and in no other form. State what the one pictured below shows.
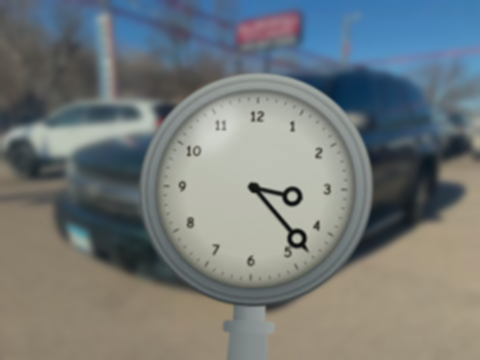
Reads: h=3 m=23
